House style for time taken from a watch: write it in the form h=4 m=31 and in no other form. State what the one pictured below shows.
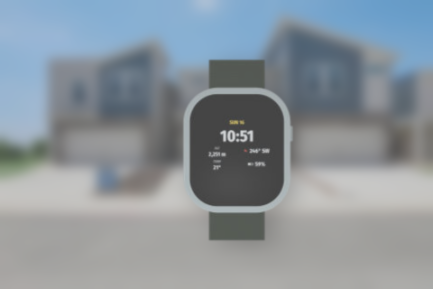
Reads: h=10 m=51
